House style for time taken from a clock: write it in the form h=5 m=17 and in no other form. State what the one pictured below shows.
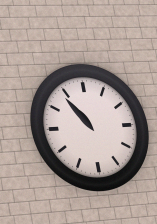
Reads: h=10 m=54
